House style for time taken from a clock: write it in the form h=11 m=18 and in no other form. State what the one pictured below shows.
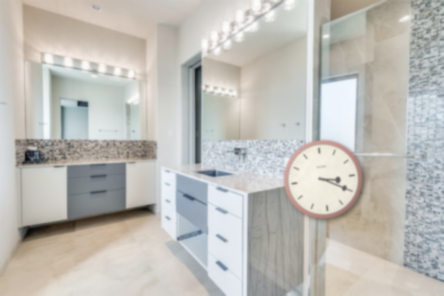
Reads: h=3 m=20
